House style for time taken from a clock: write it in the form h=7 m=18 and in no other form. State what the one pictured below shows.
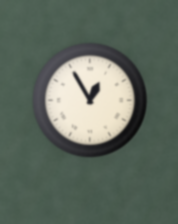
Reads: h=12 m=55
